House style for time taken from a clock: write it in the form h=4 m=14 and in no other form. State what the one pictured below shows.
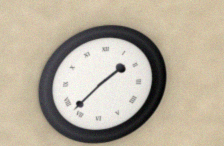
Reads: h=1 m=37
